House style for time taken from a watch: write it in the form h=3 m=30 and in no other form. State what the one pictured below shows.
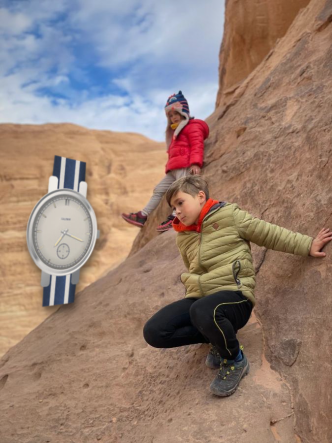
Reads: h=7 m=18
